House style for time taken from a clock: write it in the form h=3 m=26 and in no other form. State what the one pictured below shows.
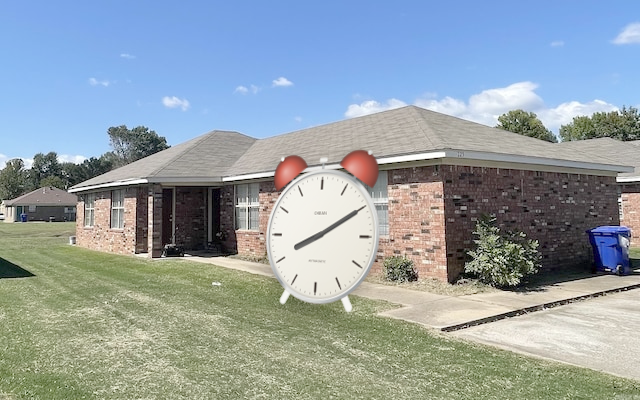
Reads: h=8 m=10
